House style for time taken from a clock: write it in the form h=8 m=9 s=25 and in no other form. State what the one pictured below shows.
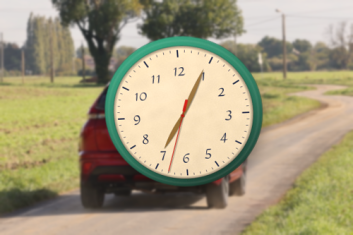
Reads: h=7 m=4 s=33
